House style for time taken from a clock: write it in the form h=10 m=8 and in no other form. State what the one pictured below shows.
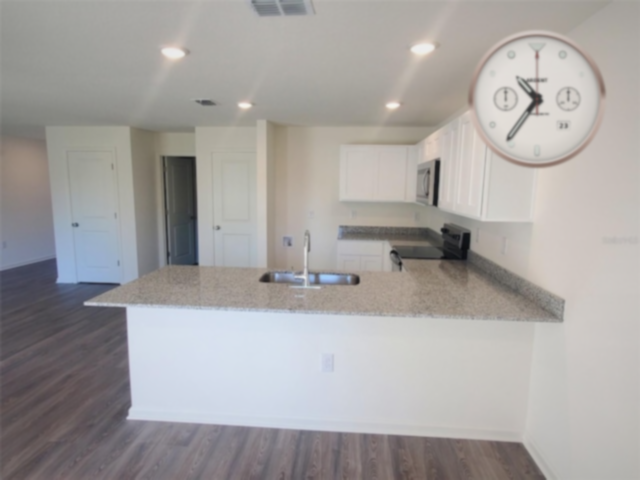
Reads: h=10 m=36
